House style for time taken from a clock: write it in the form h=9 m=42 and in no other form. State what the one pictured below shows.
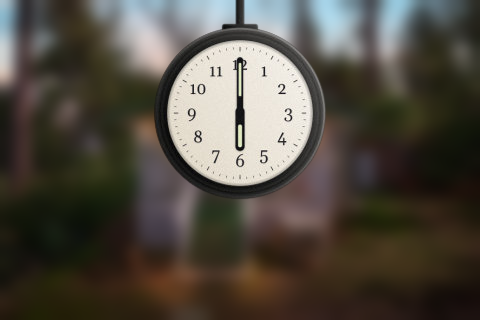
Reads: h=6 m=0
